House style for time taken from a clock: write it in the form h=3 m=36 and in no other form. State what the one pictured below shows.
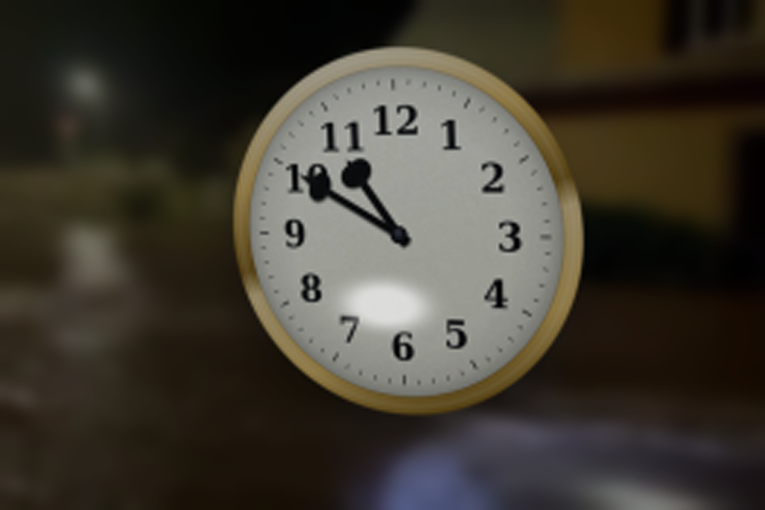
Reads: h=10 m=50
